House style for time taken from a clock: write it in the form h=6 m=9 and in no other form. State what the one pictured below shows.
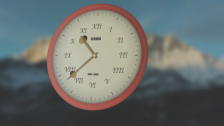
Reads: h=10 m=38
